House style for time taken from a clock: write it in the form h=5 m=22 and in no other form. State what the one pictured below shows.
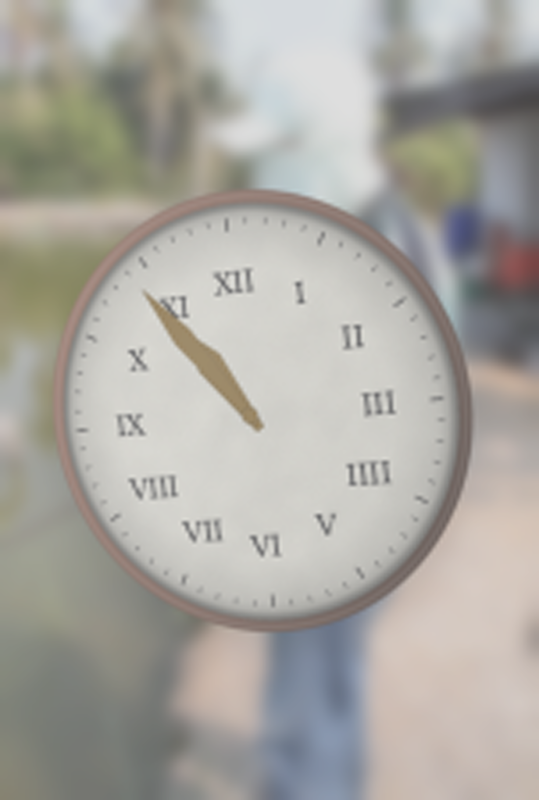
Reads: h=10 m=54
